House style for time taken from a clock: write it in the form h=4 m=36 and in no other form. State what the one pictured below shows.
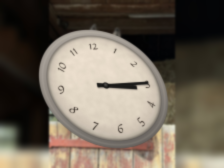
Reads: h=3 m=15
